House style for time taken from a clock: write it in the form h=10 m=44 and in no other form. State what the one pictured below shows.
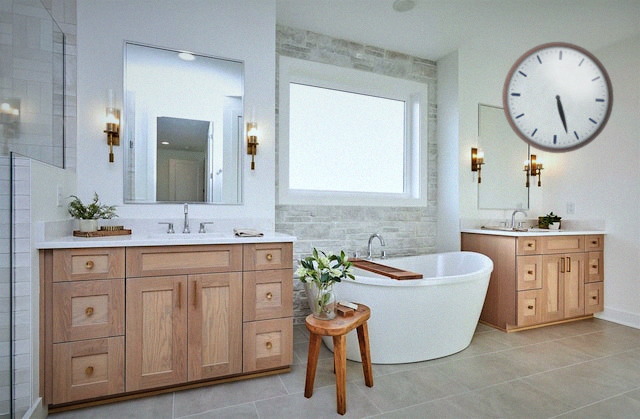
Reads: h=5 m=27
